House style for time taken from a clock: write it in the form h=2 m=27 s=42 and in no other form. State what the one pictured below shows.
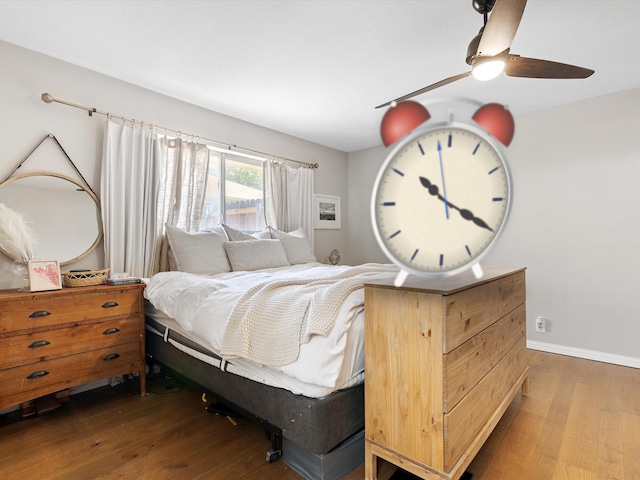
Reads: h=10 m=19 s=58
